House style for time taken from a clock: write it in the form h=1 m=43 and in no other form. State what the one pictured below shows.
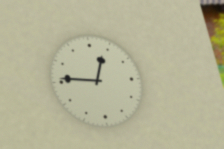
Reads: h=12 m=46
